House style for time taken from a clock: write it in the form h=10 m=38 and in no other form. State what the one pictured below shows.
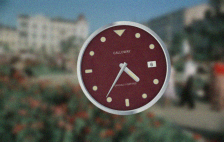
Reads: h=4 m=36
